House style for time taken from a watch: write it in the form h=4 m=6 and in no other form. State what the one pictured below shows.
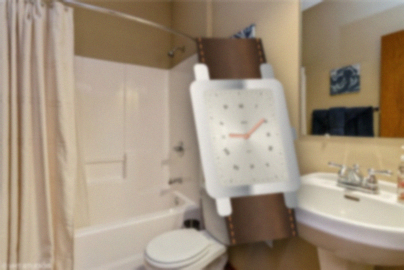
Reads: h=9 m=9
